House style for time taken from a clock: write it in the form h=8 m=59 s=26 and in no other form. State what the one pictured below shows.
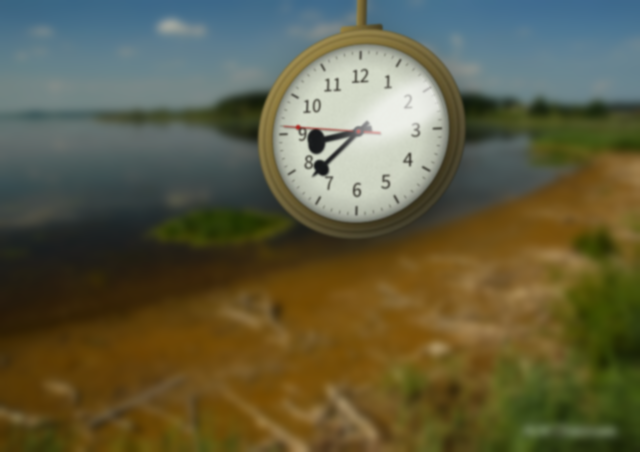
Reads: h=8 m=37 s=46
